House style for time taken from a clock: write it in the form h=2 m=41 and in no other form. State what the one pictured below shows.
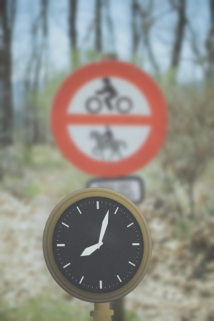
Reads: h=8 m=3
